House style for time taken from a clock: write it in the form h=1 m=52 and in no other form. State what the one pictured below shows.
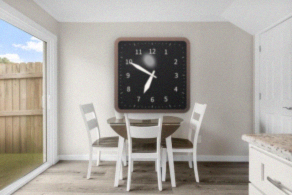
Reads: h=6 m=50
